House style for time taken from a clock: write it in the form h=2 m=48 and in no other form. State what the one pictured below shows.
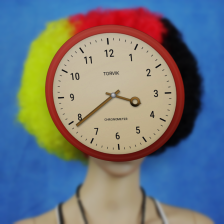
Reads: h=3 m=39
